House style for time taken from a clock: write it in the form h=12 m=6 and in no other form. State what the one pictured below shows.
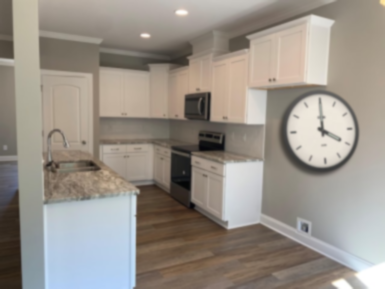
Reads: h=4 m=0
